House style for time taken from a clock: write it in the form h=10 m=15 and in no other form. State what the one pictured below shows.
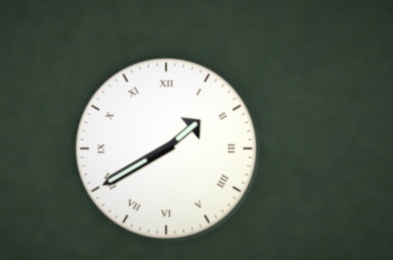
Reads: h=1 m=40
